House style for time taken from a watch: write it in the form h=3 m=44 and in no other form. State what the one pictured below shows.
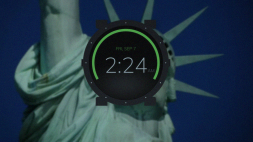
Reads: h=2 m=24
